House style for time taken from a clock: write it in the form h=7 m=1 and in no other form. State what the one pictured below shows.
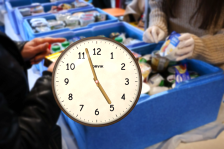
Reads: h=4 m=57
